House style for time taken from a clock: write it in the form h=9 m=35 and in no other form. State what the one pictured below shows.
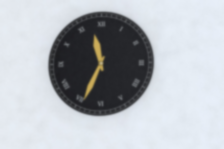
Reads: h=11 m=34
